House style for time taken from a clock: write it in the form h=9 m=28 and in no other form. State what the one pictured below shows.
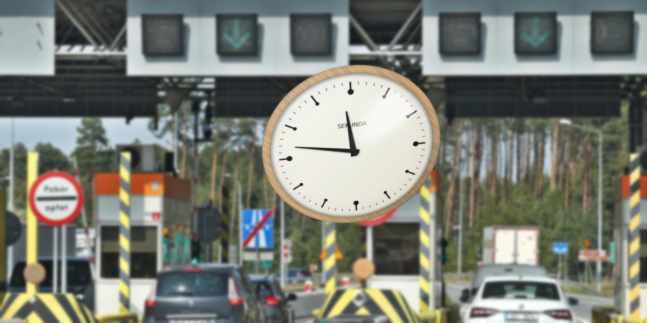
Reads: h=11 m=47
